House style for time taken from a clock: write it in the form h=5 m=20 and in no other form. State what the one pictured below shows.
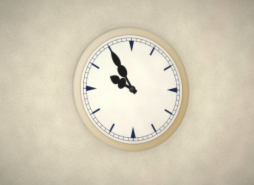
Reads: h=9 m=55
